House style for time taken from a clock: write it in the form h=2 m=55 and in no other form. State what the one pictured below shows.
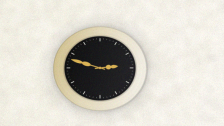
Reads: h=2 m=48
